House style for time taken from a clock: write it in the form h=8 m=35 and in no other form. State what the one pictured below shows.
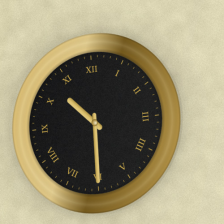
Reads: h=10 m=30
